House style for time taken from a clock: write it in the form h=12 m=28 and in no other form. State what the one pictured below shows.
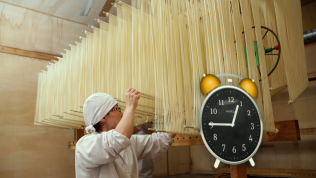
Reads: h=12 m=45
